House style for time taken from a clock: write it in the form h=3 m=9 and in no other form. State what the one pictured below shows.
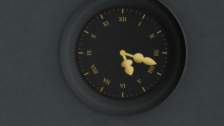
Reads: h=5 m=18
